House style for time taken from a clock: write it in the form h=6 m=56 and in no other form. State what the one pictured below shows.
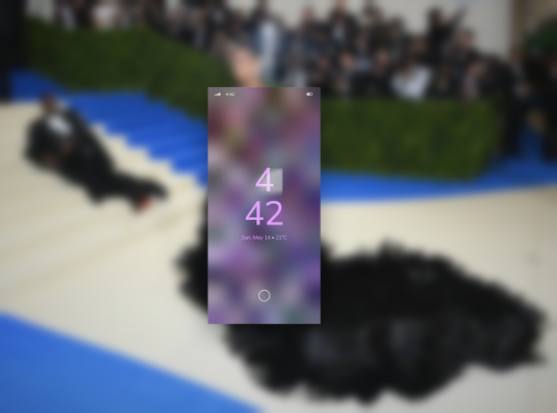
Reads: h=4 m=42
